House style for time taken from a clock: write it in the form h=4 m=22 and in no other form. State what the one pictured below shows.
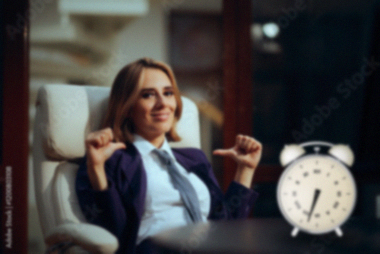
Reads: h=6 m=33
